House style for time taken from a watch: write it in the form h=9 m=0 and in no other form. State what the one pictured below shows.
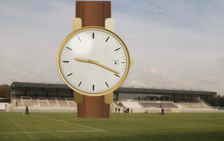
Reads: h=9 m=19
